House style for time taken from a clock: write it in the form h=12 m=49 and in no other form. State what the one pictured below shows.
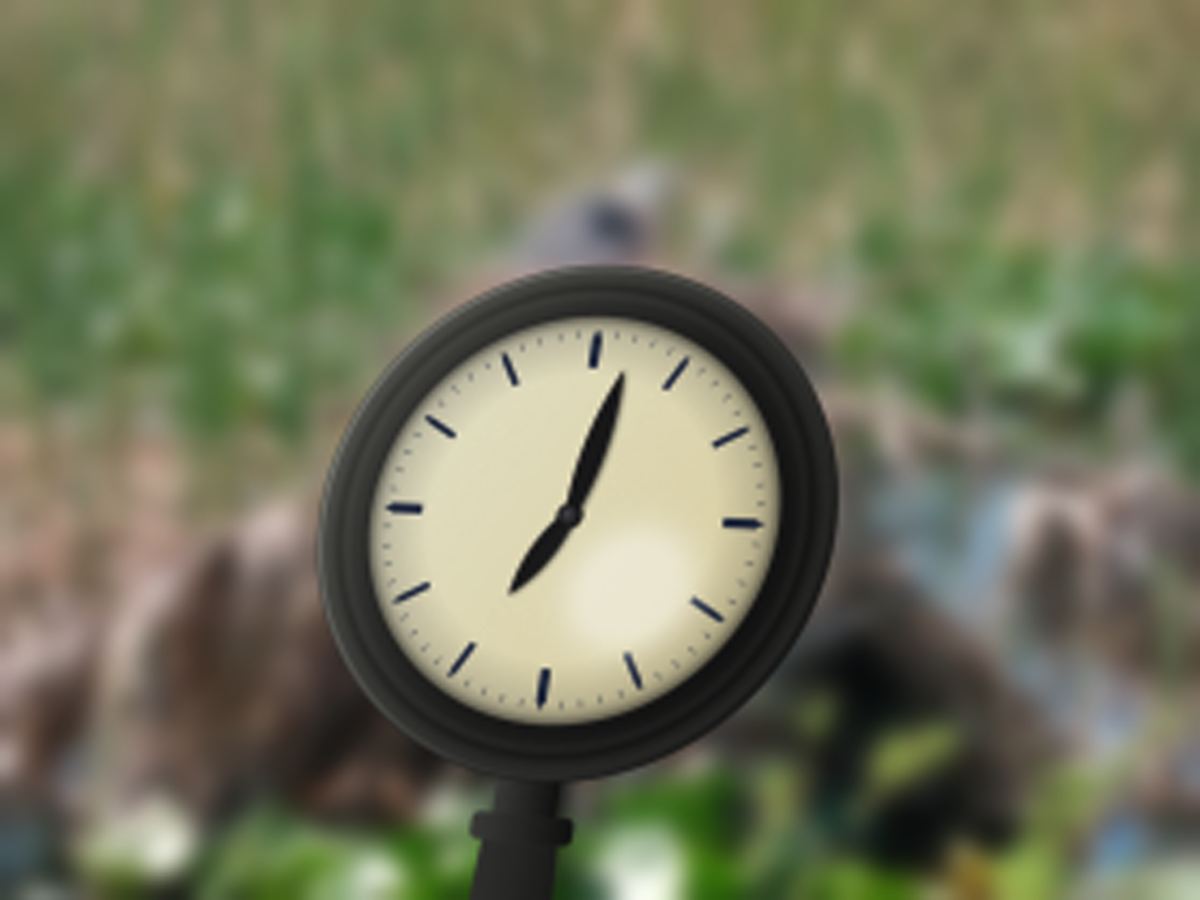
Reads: h=7 m=2
